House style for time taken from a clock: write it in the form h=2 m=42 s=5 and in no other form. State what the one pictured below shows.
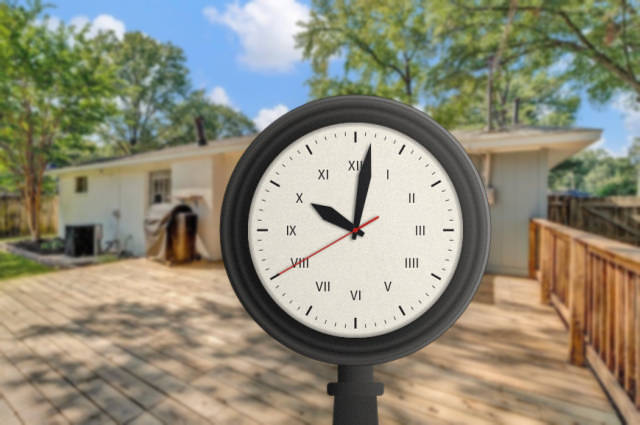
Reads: h=10 m=1 s=40
